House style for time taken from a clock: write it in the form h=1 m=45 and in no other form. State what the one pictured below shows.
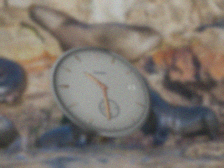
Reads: h=10 m=31
